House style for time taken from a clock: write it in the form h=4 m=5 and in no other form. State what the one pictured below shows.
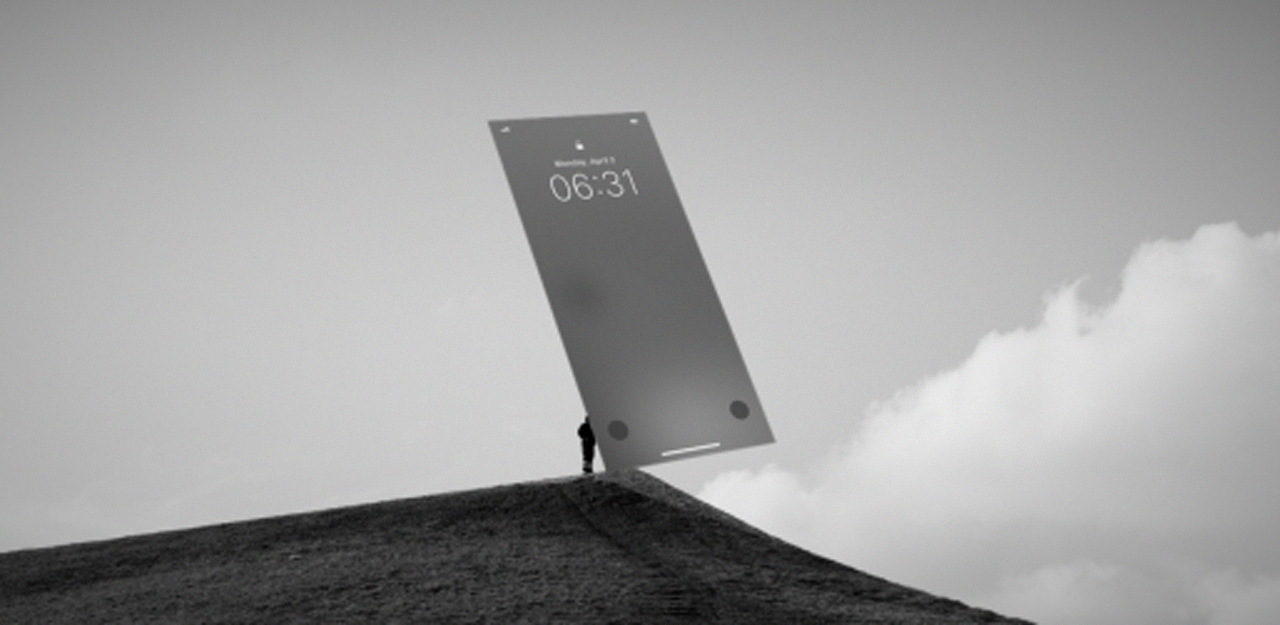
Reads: h=6 m=31
